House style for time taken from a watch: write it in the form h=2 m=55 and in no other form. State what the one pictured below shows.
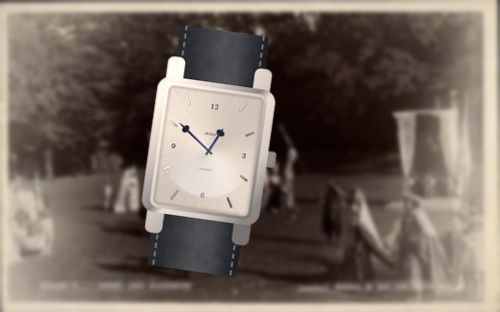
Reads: h=12 m=51
